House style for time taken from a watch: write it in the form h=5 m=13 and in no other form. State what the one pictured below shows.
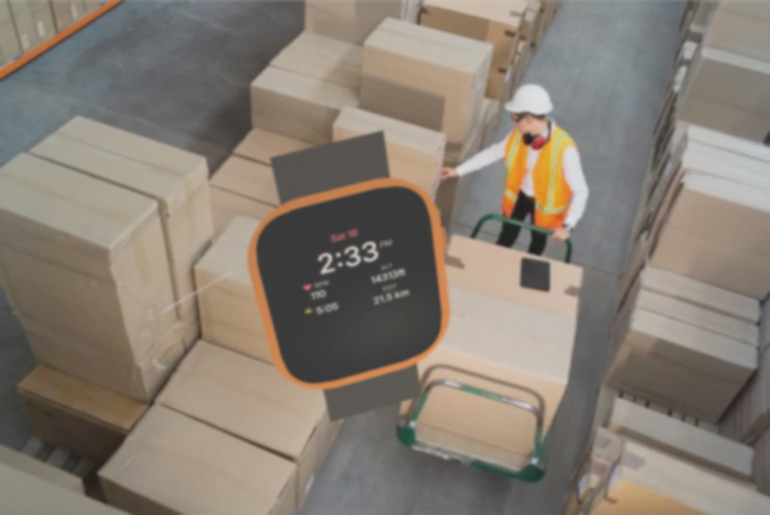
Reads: h=2 m=33
